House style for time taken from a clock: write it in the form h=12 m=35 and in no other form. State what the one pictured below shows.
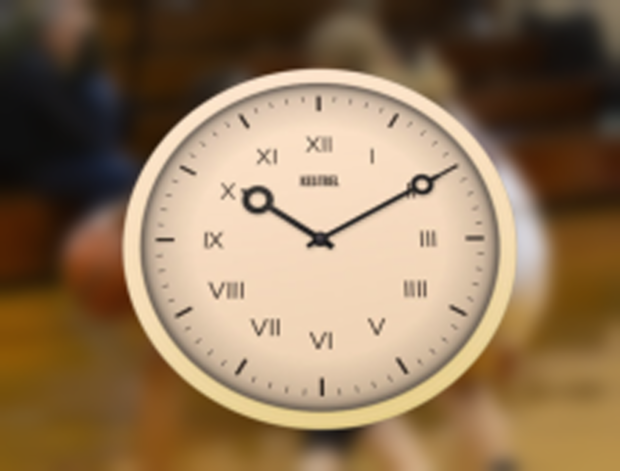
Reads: h=10 m=10
